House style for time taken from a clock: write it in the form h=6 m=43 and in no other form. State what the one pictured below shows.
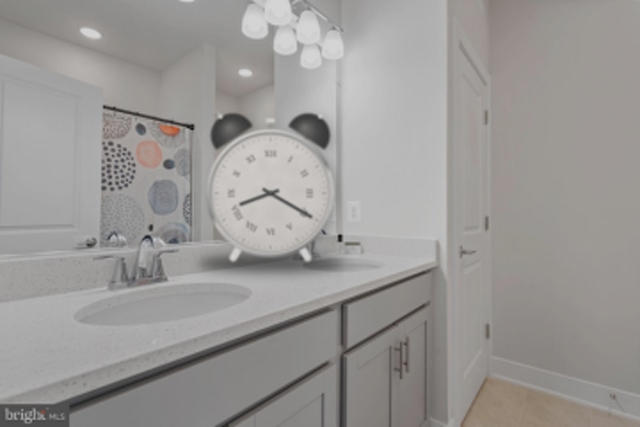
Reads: h=8 m=20
